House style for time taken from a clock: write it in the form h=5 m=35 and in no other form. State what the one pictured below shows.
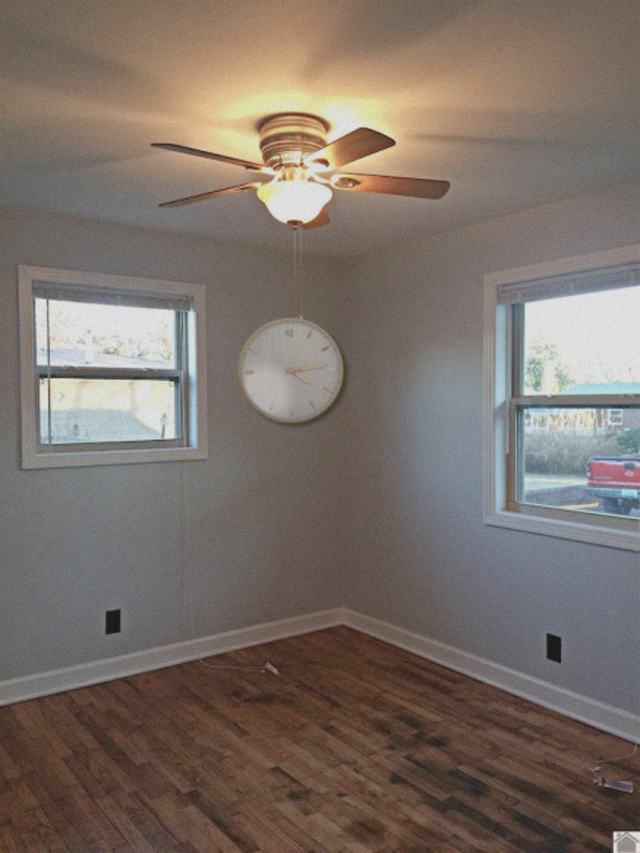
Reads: h=4 m=14
